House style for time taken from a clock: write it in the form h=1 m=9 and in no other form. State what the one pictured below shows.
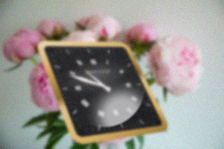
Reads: h=10 m=49
